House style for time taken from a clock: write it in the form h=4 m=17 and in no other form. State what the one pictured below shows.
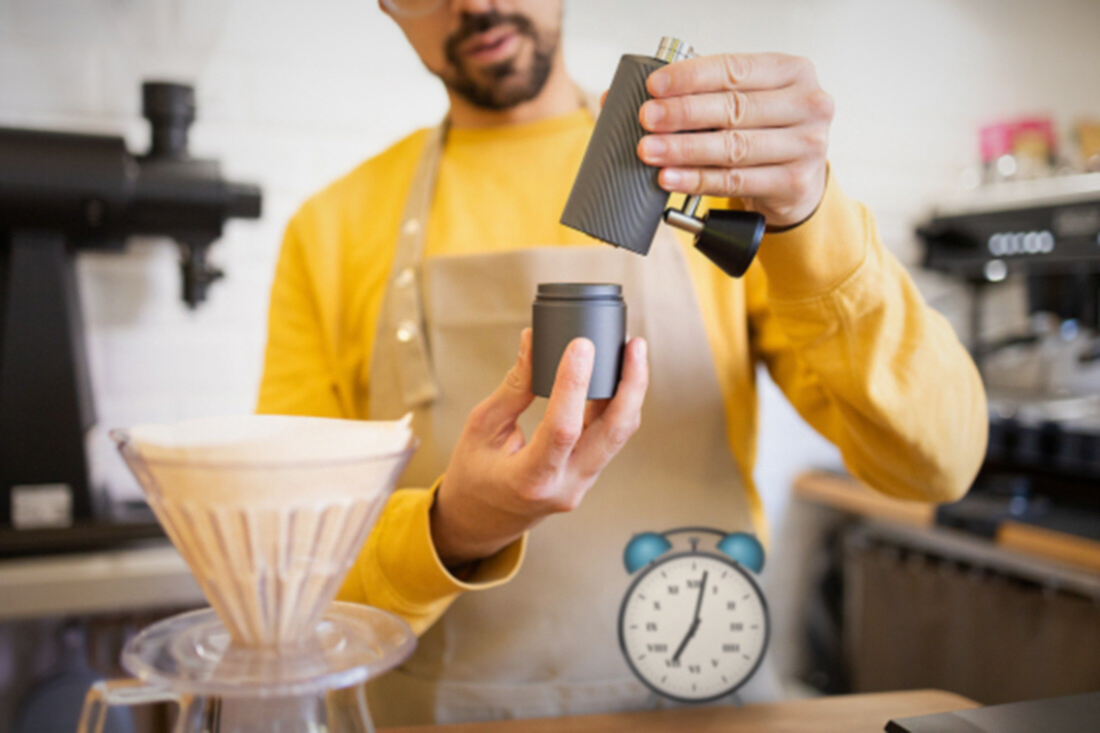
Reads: h=7 m=2
